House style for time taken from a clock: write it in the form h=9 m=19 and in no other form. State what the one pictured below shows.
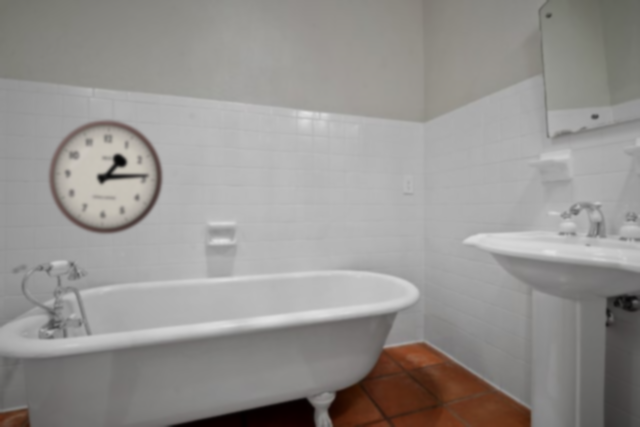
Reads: h=1 m=14
